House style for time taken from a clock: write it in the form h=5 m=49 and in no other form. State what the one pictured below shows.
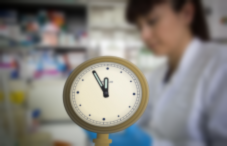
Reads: h=11 m=55
